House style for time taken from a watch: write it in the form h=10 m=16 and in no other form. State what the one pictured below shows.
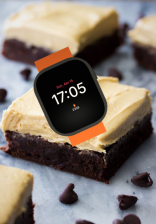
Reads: h=17 m=5
